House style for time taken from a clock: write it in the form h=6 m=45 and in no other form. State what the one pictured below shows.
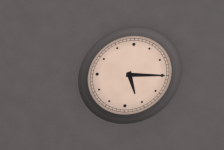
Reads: h=5 m=15
